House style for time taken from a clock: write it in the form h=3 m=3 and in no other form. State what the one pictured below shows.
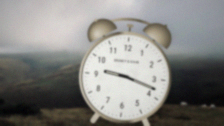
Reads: h=9 m=18
